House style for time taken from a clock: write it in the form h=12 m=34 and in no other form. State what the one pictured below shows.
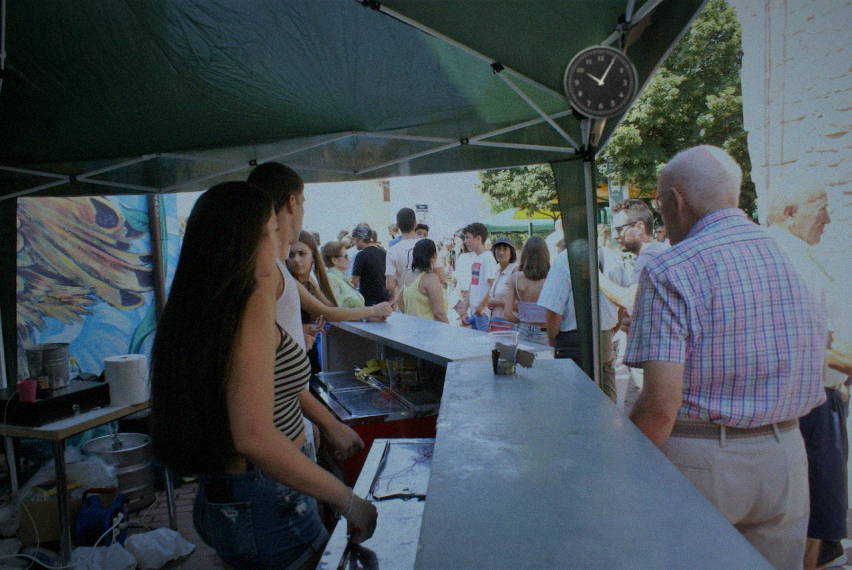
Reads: h=10 m=5
